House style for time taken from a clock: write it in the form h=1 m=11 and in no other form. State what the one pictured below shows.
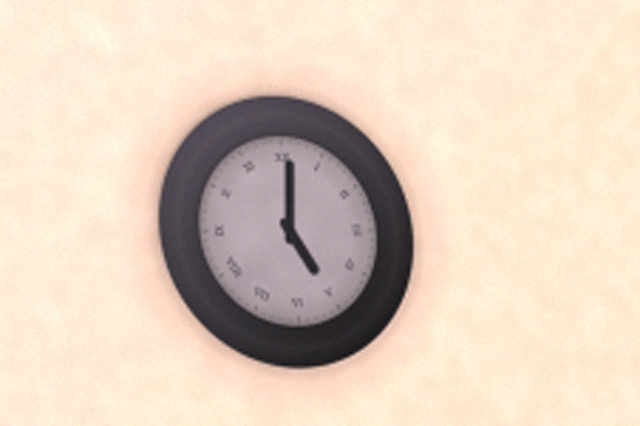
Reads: h=5 m=1
